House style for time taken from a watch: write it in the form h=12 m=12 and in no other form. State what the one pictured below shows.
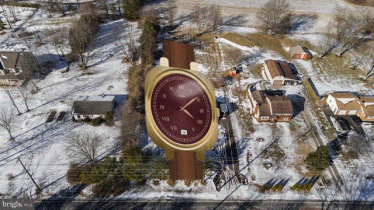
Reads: h=4 m=9
